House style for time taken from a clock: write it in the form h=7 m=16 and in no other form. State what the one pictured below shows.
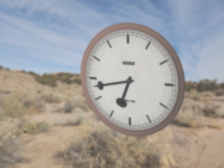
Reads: h=6 m=43
